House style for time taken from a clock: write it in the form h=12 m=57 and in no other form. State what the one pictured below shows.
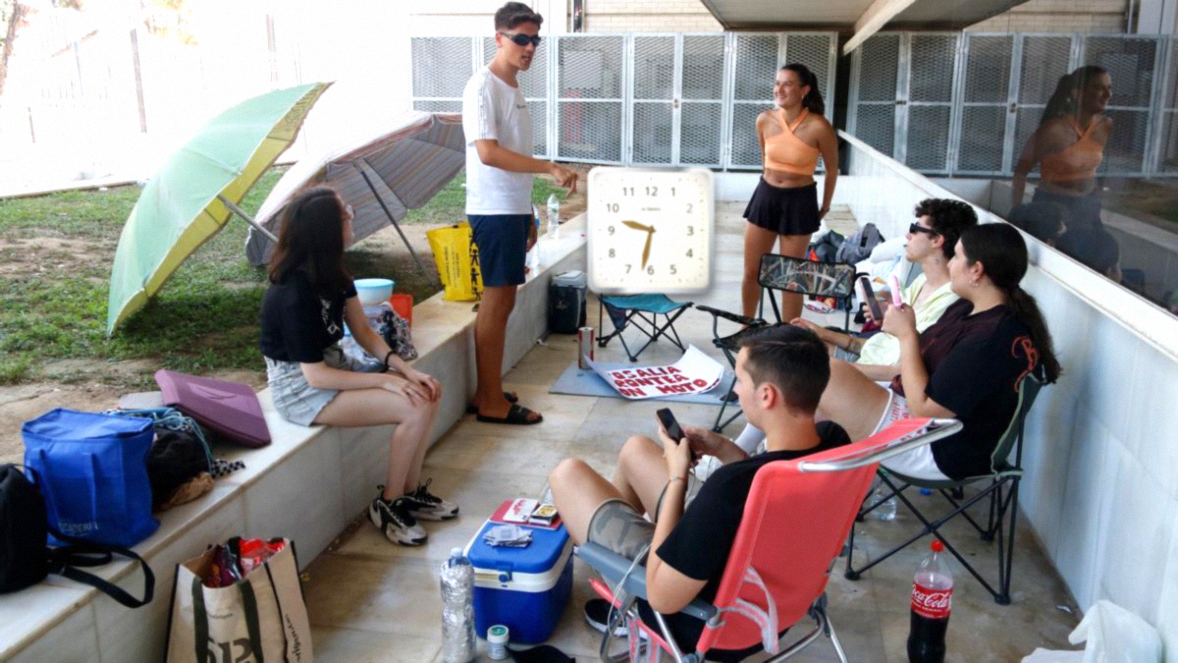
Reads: h=9 m=32
